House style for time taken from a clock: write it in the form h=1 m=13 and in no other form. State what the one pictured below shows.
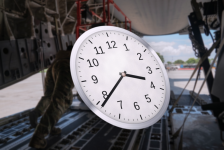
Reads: h=3 m=39
